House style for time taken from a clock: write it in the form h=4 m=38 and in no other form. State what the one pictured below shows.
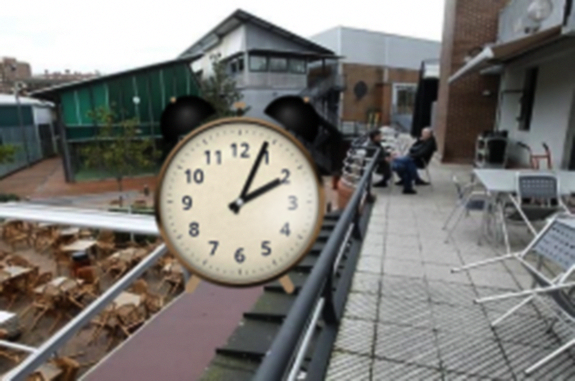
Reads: h=2 m=4
